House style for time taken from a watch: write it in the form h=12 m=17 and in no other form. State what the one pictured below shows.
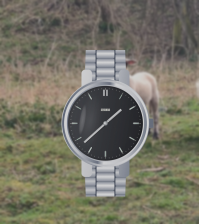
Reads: h=1 m=38
